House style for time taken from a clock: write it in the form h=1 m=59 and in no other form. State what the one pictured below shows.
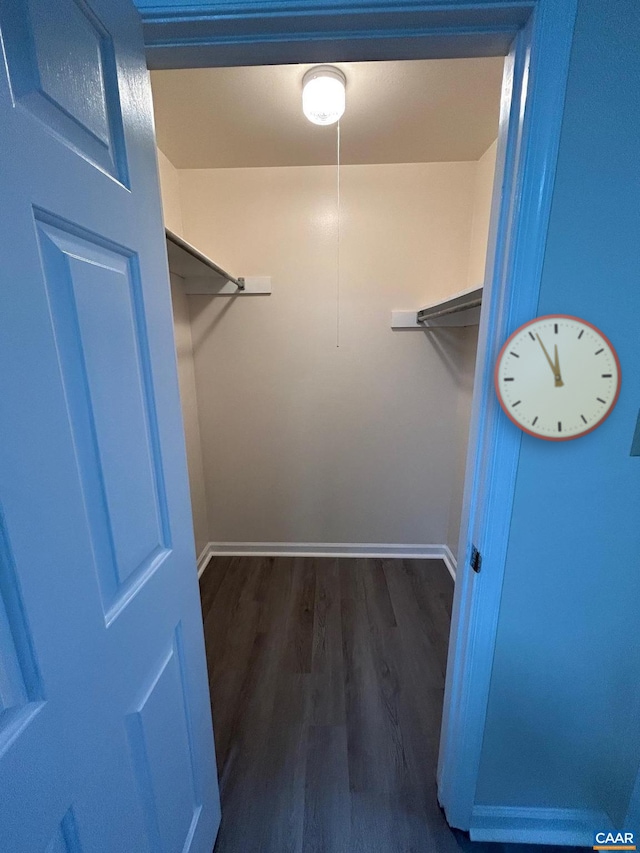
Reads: h=11 m=56
